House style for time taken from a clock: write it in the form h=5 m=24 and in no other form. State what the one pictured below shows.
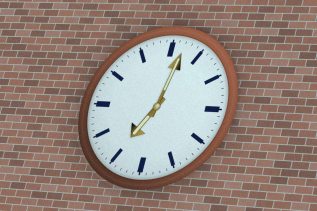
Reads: h=7 m=2
